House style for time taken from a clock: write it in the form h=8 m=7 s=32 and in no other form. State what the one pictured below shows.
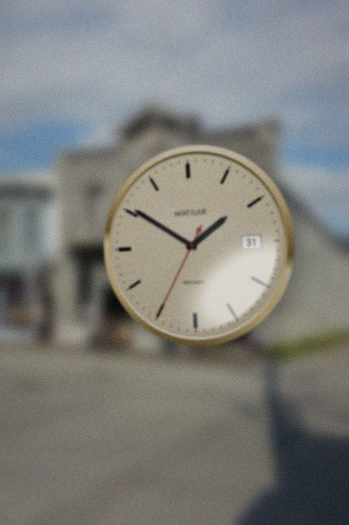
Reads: h=1 m=50 s=35
